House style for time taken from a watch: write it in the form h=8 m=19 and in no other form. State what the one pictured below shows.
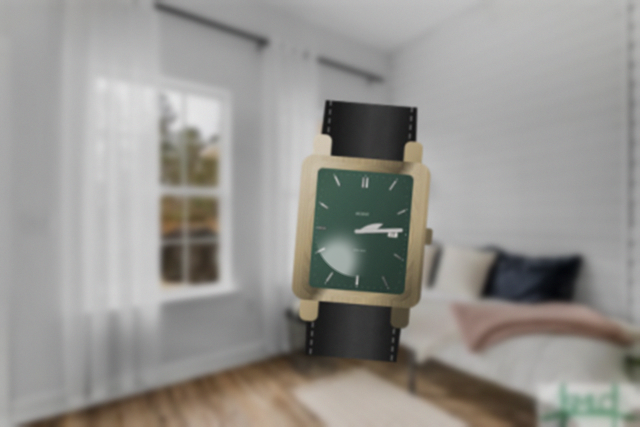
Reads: h=2 m=14
